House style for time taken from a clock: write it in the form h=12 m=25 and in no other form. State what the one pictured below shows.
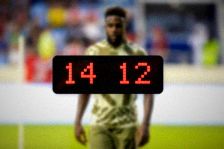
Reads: h=14 m=12
